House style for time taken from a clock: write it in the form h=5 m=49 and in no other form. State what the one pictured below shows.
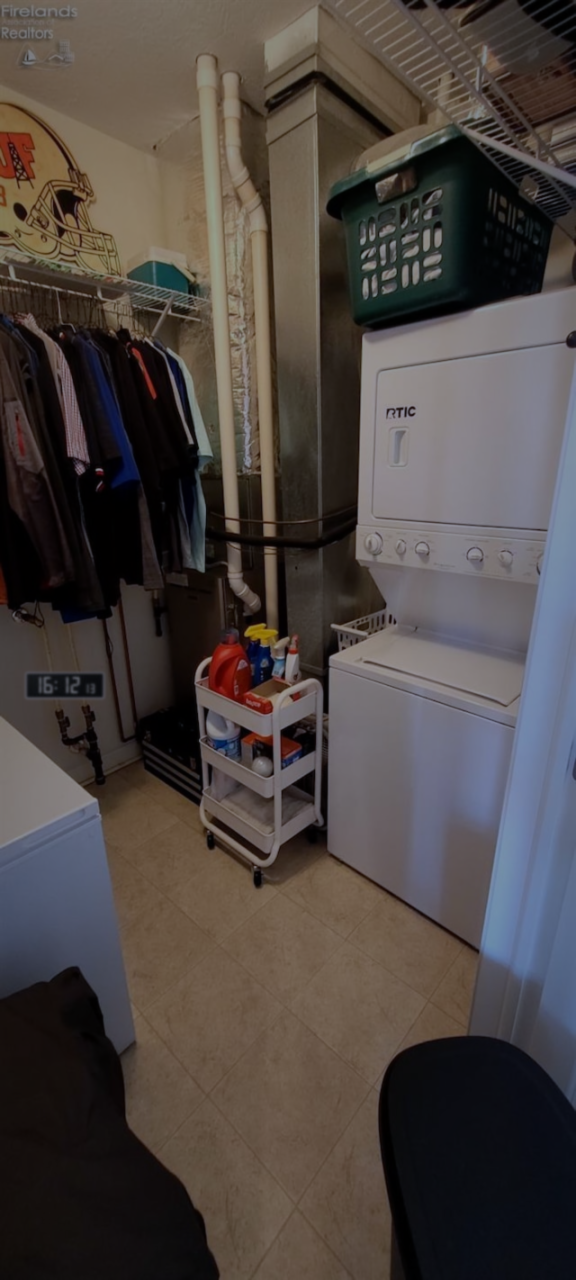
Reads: h=16 m=12
